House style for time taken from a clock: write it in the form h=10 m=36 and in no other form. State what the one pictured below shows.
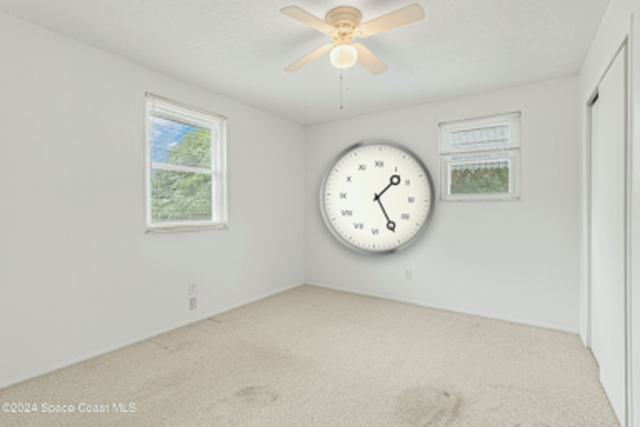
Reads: h=1 m=25
